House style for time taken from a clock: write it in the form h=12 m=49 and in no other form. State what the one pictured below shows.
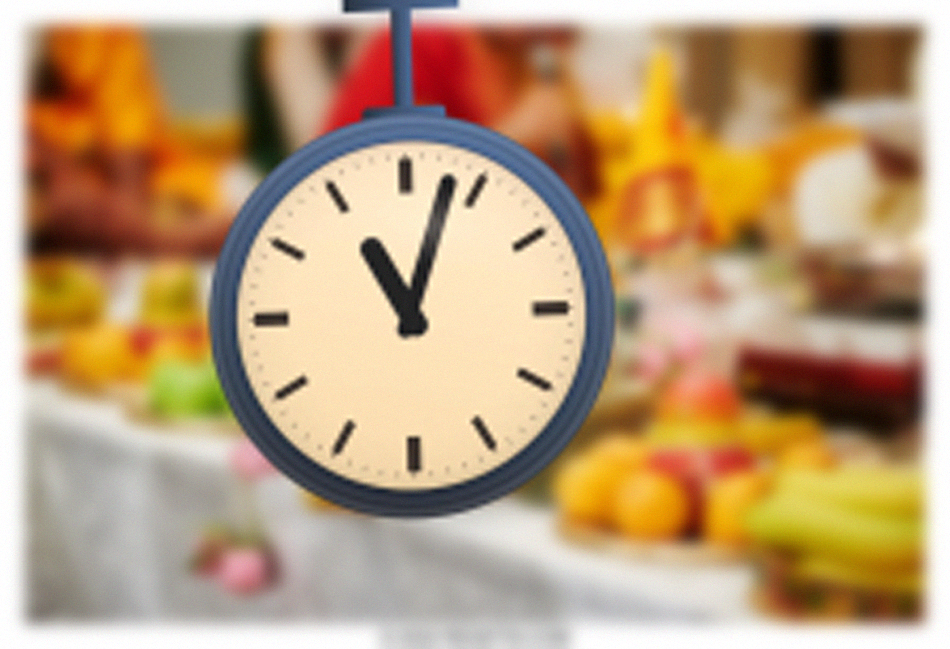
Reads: h=11 m=3
